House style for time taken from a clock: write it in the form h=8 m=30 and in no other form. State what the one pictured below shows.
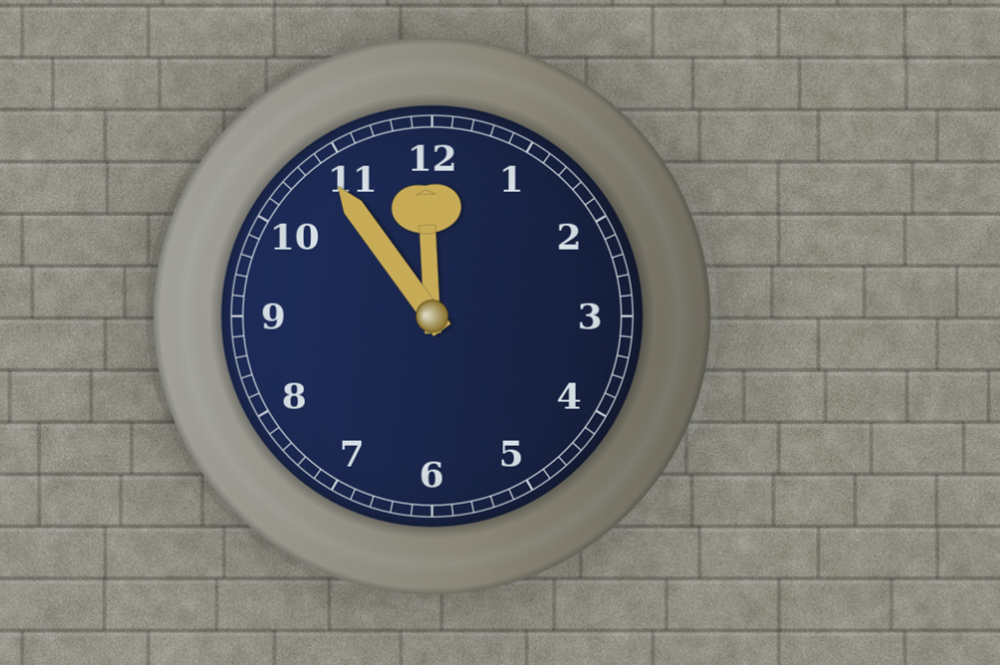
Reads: h=11 m=54
